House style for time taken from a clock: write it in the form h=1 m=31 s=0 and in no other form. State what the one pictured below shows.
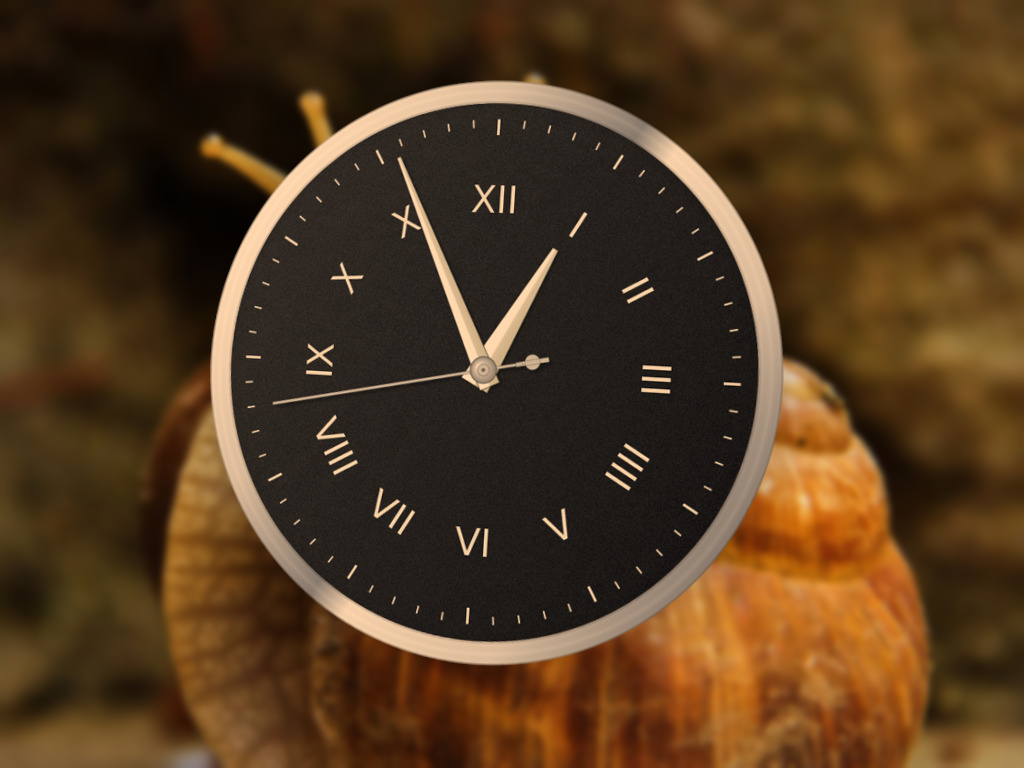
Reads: h=12 m=55 s=43
